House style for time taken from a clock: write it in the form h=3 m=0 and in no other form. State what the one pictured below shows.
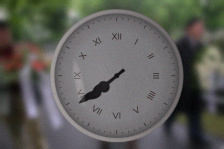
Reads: h=7 m=39
